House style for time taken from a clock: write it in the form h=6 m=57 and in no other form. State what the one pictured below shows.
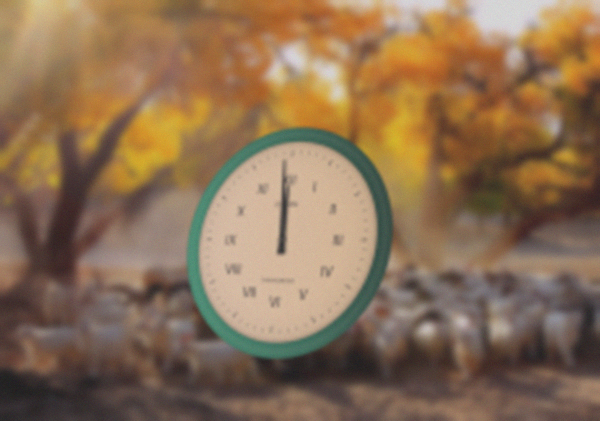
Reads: h=11 m=59
